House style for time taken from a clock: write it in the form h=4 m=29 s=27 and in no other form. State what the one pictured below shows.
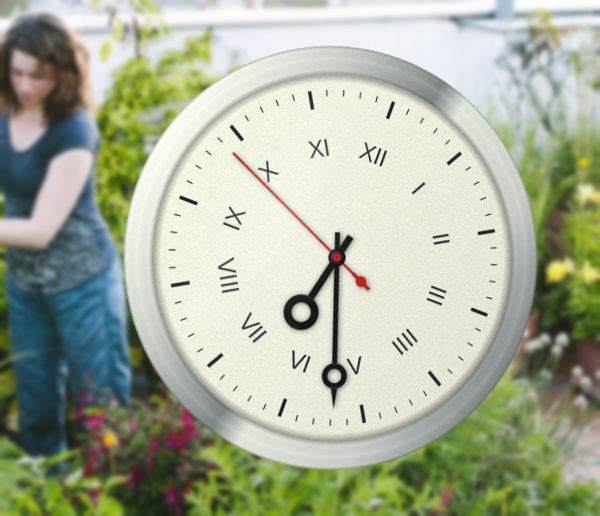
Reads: h=6 m=26 s=49
